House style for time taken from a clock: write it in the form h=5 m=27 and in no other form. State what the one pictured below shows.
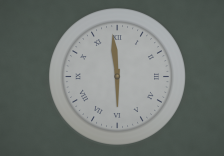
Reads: h=5 m=59
